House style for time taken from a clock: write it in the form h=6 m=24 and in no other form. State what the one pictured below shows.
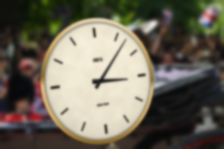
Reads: h=3 m=7
